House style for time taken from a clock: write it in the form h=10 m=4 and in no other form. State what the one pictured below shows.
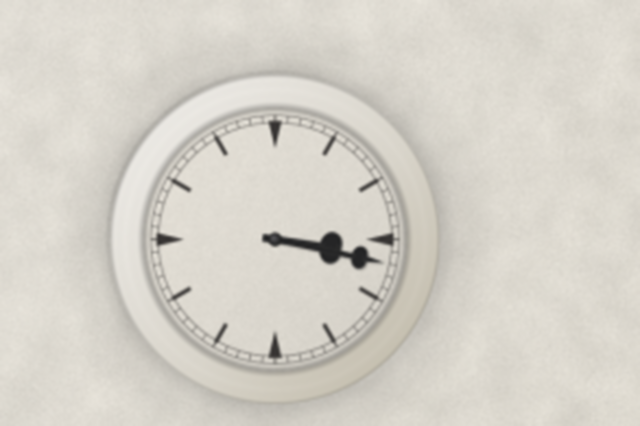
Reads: h=3 m=17
